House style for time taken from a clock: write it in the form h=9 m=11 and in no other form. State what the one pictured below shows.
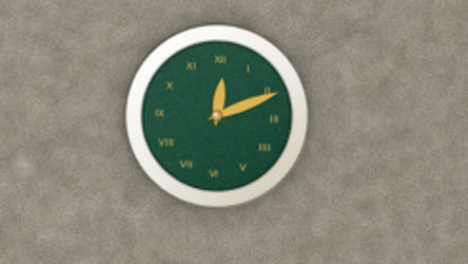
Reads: h=12 m=11
